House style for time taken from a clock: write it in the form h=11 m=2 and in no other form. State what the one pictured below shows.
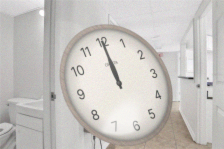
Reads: h=12 m=0
